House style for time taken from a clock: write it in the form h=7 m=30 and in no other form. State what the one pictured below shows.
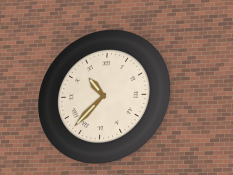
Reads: h=10 m=37
